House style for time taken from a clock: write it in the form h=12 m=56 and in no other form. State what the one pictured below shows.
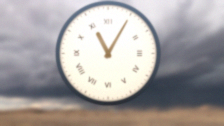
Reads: h=11 m=5
